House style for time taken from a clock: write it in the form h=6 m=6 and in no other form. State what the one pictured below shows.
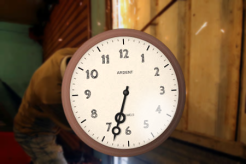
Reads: h=6 m=33
